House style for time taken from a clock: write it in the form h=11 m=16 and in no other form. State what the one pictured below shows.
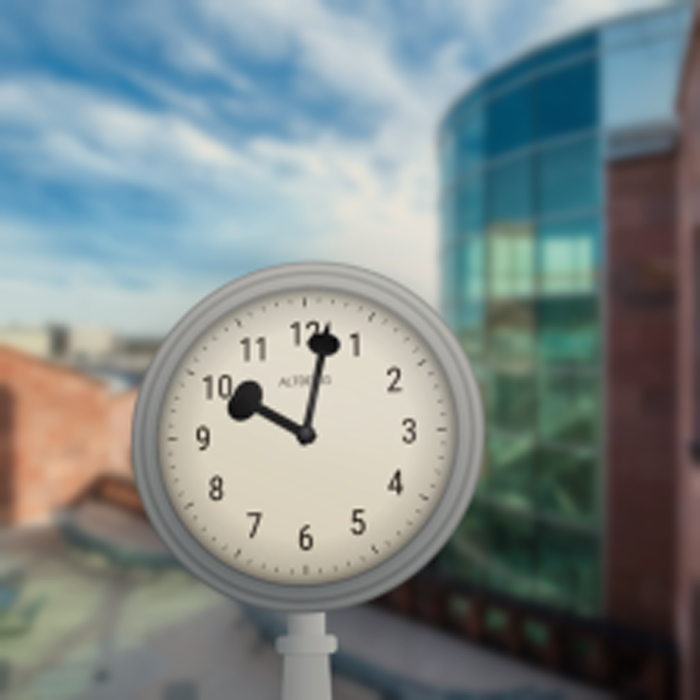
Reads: h=10 m=2
